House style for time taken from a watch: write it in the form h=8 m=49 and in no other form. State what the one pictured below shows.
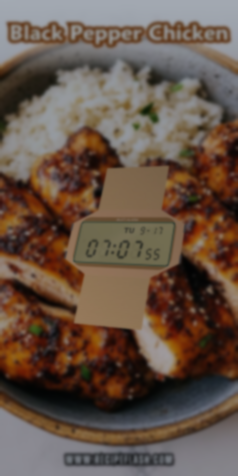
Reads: h=7 m=7
